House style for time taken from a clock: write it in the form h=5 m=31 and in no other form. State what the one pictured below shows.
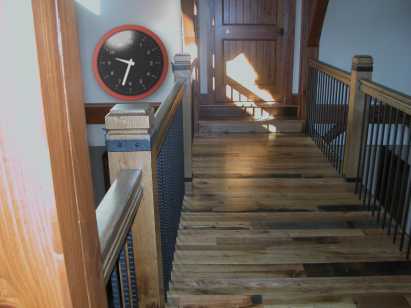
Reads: h=9 m=33
